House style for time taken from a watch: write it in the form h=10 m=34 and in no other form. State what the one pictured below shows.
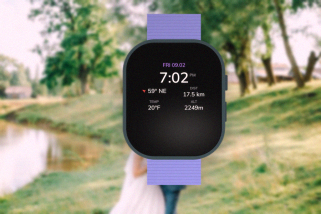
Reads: h=7 m=2
